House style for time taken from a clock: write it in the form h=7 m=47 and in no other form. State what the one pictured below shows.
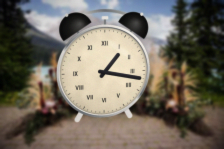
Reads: h=1 m=17
